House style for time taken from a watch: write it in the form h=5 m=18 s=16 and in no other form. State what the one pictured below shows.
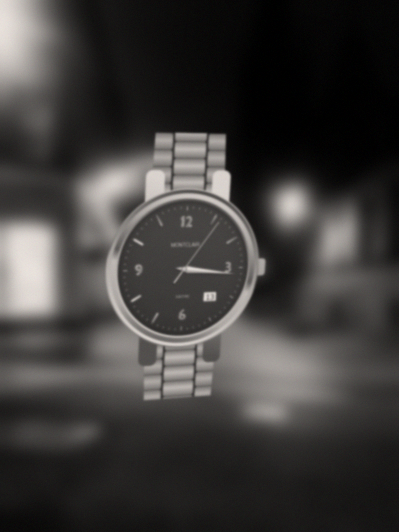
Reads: h=3 m=16 s=6
